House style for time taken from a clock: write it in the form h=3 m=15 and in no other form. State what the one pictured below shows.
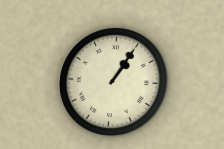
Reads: h=1 m=5
